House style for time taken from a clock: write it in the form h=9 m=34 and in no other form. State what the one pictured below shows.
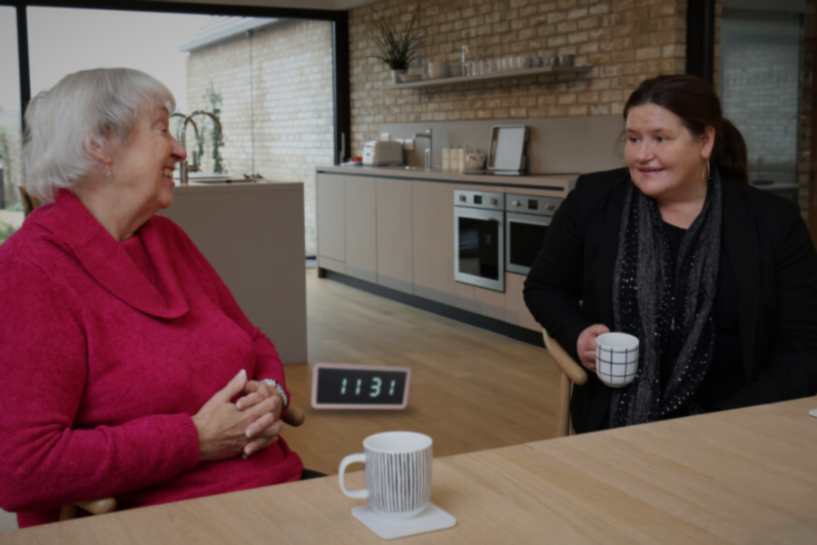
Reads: h=11 m=31
